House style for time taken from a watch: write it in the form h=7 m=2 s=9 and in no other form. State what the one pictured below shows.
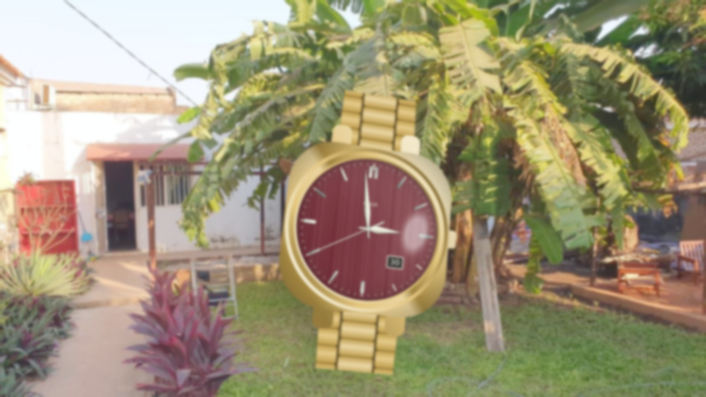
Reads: h=2 m=58 s=40
